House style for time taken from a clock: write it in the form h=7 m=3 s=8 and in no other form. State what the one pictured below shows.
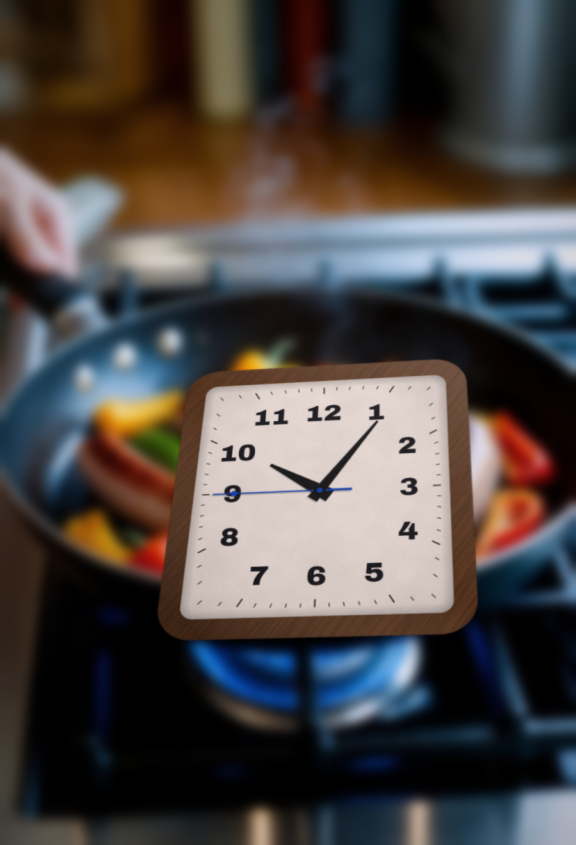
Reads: h=10 m=5 s=45
